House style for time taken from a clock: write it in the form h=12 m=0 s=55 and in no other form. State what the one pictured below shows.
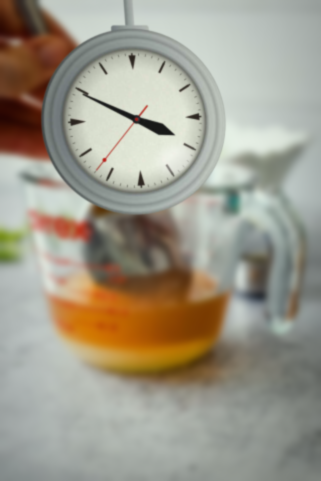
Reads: h=3 m=49 s=37
